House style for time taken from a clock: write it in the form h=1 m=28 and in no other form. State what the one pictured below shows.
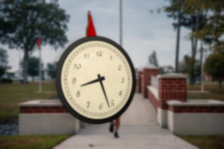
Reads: h=8 m=27
